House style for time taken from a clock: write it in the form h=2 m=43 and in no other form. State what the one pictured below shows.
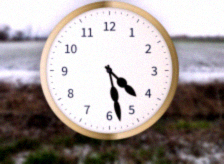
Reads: h=4 m=28
